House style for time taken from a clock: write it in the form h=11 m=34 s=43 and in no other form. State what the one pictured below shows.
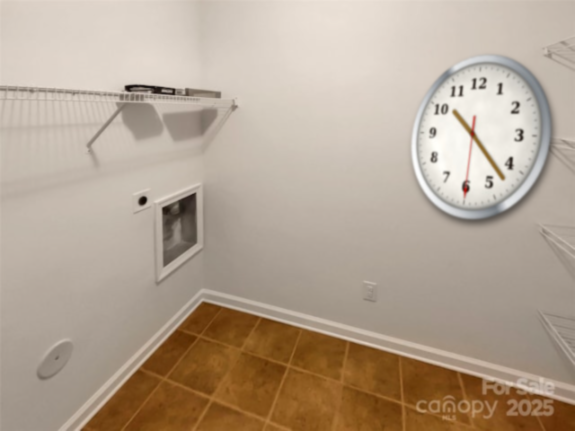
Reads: h=10 m=22 s=30
